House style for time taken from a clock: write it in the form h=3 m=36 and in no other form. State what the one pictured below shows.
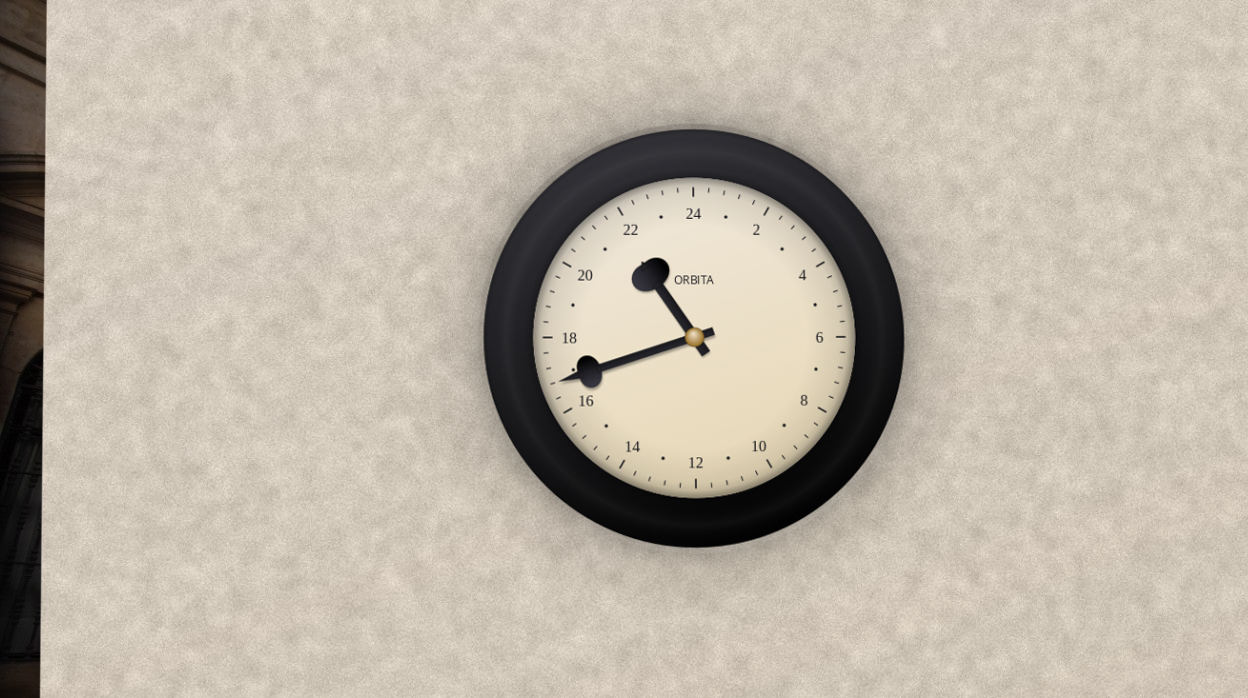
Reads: h=21 m=42
